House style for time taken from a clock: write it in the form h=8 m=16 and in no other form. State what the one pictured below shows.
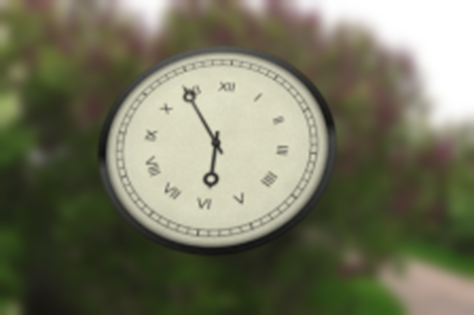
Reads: h=5 m=54
